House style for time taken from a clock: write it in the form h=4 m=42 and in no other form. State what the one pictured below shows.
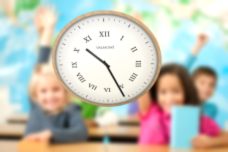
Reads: h=10 m=26
